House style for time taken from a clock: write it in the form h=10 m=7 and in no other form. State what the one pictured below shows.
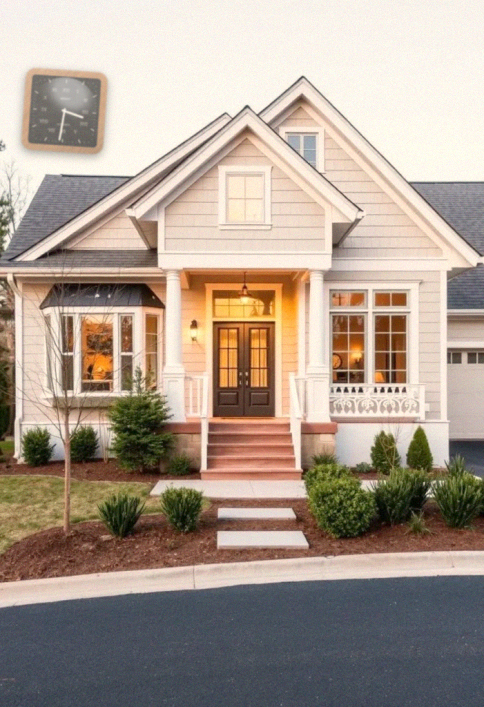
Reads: h=3 m=31
